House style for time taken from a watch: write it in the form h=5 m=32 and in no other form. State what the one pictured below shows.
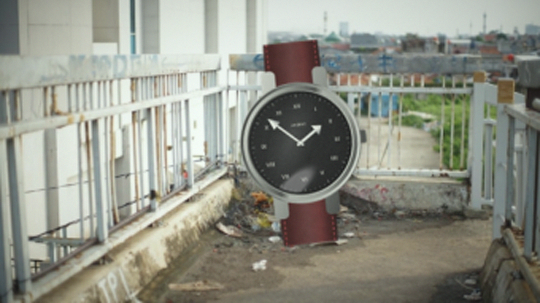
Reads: h=1 m=52
